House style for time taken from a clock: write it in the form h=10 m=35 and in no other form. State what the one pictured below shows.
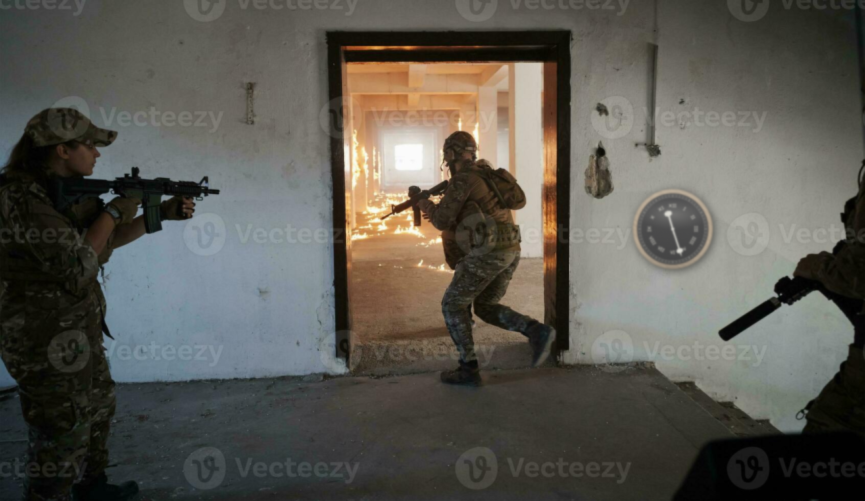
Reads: h=11 m=27
